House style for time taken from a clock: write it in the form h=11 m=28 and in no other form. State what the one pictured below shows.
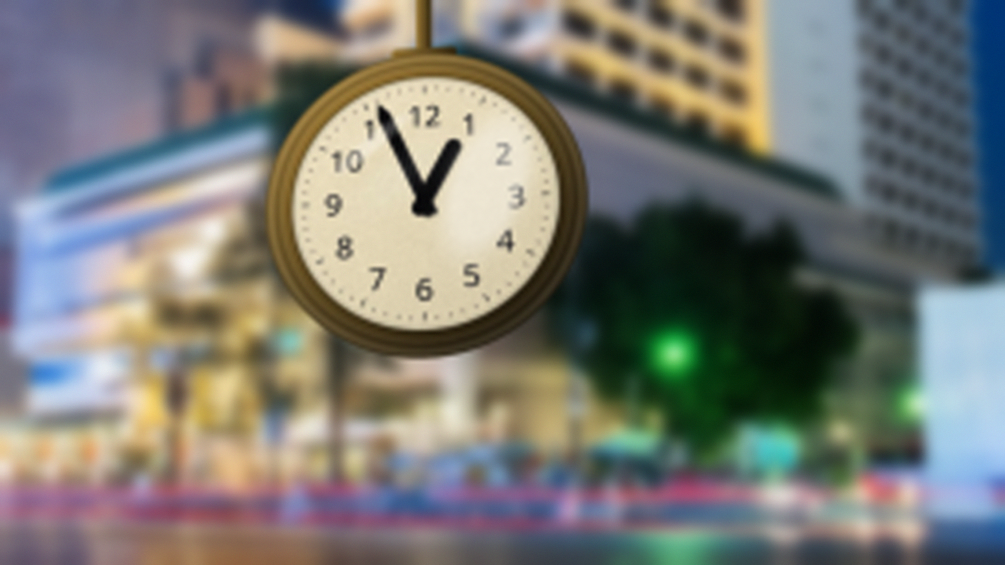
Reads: h=12 m=56
